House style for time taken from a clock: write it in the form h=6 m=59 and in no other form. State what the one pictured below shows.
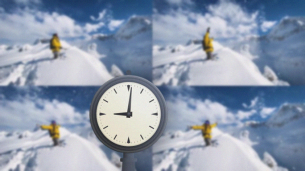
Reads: h=9 m=1
